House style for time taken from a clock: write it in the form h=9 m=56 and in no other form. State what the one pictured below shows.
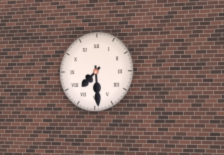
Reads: h=7 m=29
